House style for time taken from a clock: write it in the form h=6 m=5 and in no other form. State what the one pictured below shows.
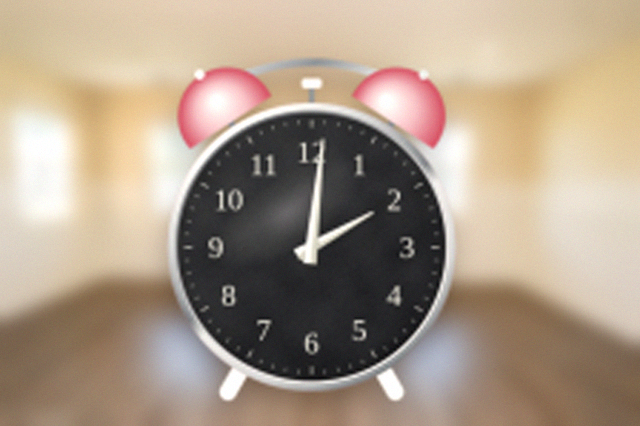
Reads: h=2 m=1
